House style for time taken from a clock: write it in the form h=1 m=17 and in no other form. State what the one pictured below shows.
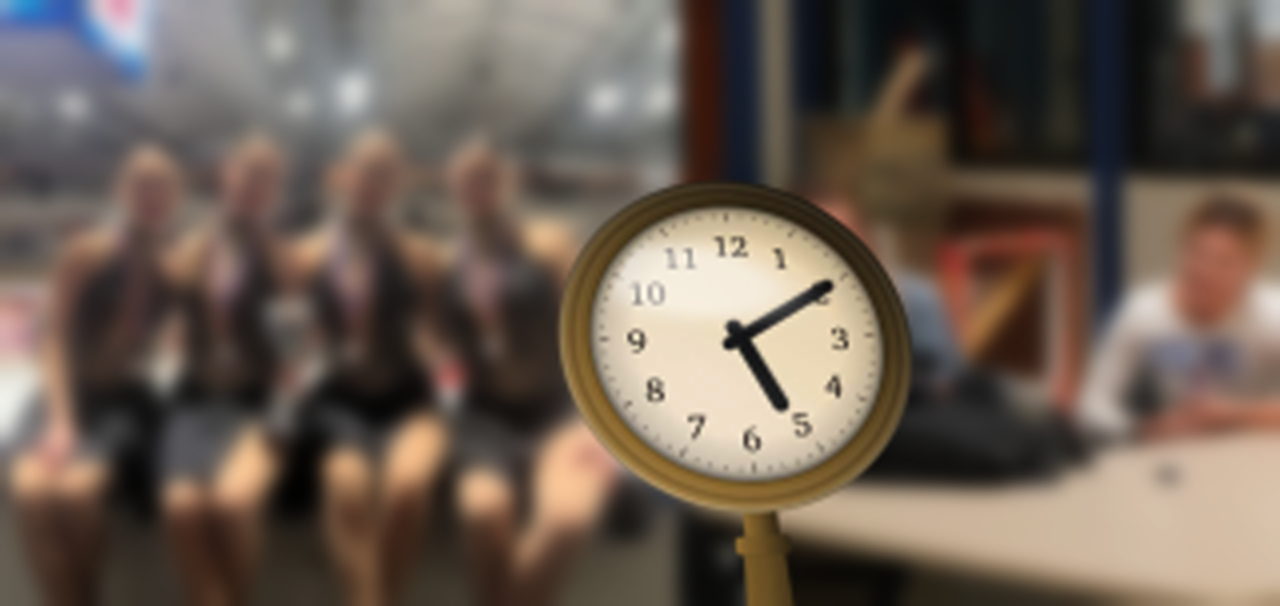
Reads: h=5 m=10
